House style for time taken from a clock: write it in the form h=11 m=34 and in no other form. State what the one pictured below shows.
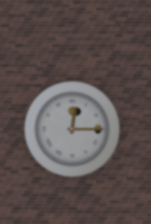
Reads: h=12 m=15
